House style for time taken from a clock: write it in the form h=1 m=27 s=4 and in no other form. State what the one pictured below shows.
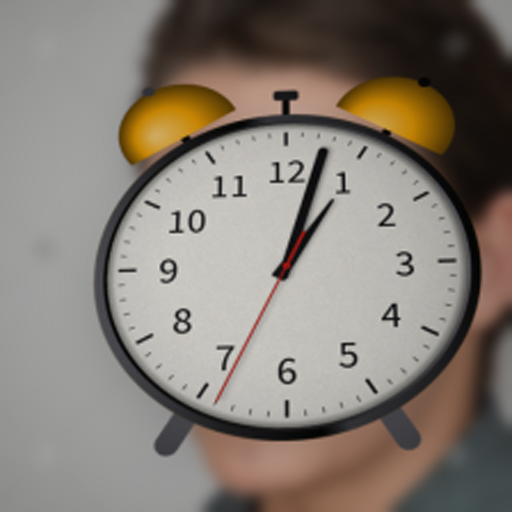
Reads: h=1 m=2 s=34
